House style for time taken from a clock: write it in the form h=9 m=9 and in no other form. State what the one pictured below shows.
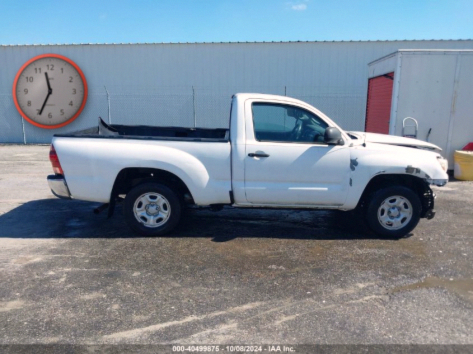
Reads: h=11 m=34
